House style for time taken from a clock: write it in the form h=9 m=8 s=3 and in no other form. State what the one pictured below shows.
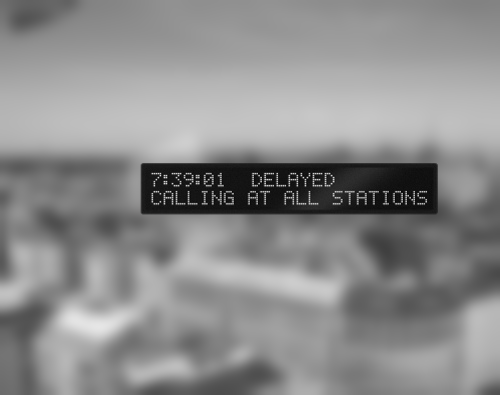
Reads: h=7 m=39 s=1
